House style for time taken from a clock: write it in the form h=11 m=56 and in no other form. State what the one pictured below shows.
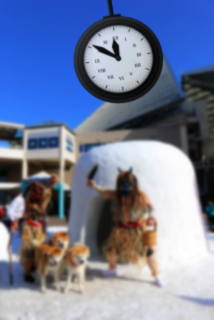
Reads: h=11 m=51
